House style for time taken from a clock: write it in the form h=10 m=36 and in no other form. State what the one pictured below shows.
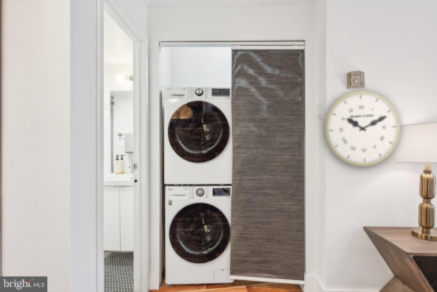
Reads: h=10 m=11
